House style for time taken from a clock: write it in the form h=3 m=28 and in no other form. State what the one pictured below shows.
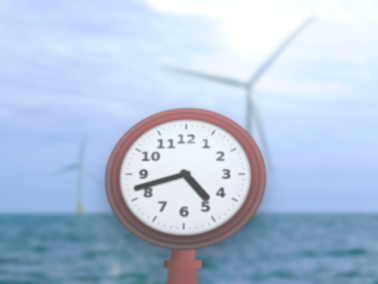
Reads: h=4 m=42
